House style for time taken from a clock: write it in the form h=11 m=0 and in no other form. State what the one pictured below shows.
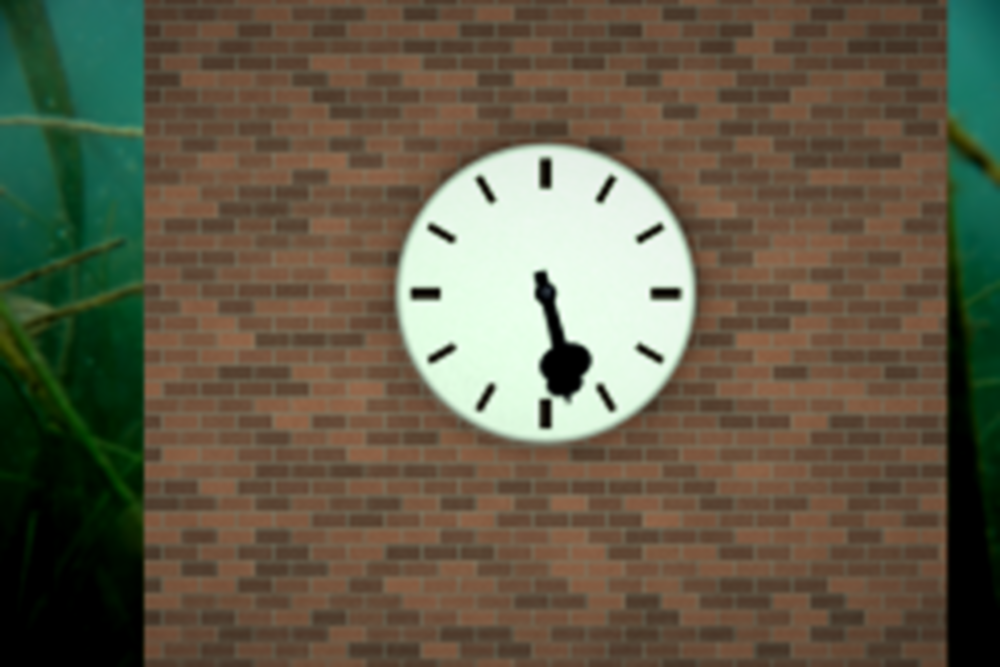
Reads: h=5 m=28
